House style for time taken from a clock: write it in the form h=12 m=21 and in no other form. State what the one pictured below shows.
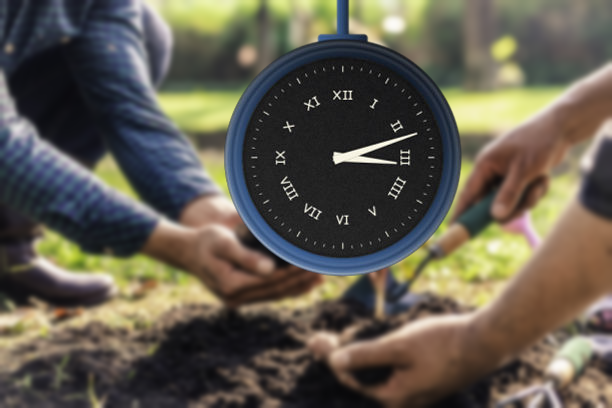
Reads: h=3 m=12
